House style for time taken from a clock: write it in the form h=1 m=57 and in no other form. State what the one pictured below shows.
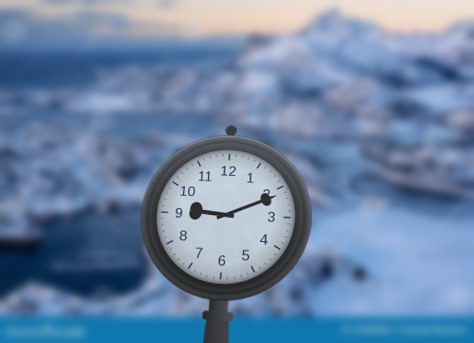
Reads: h=9 m=11
